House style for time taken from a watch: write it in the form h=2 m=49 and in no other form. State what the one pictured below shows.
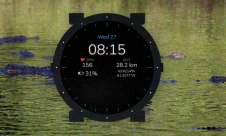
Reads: h=8 m=15
